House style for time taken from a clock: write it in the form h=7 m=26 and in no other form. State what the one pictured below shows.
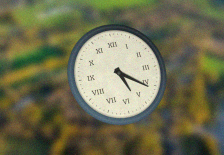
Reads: h=5 m=21
